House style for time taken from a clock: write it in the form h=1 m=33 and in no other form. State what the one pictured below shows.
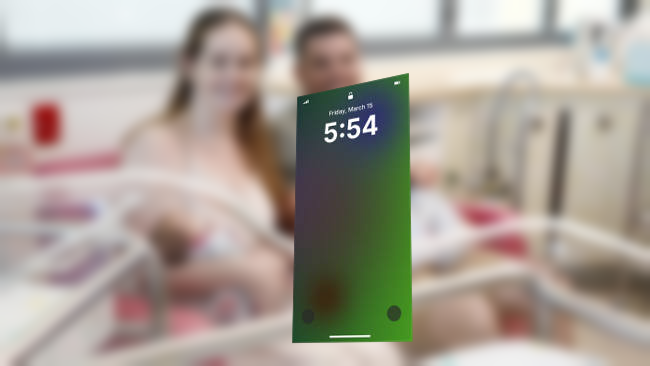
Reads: h=5 m=54
